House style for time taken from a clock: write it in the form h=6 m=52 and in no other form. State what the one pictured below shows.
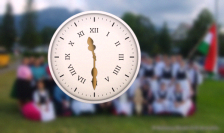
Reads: h=11 m=30
